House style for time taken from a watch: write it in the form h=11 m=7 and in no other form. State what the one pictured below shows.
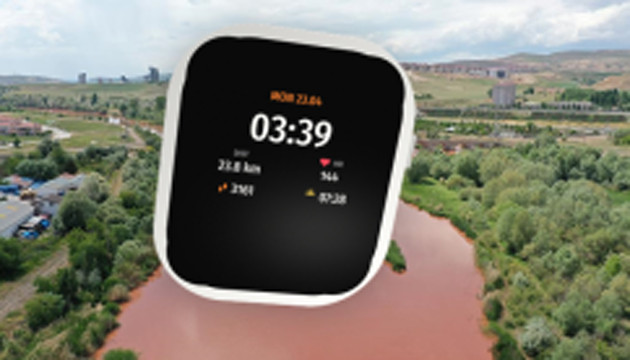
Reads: h=3 m=39
